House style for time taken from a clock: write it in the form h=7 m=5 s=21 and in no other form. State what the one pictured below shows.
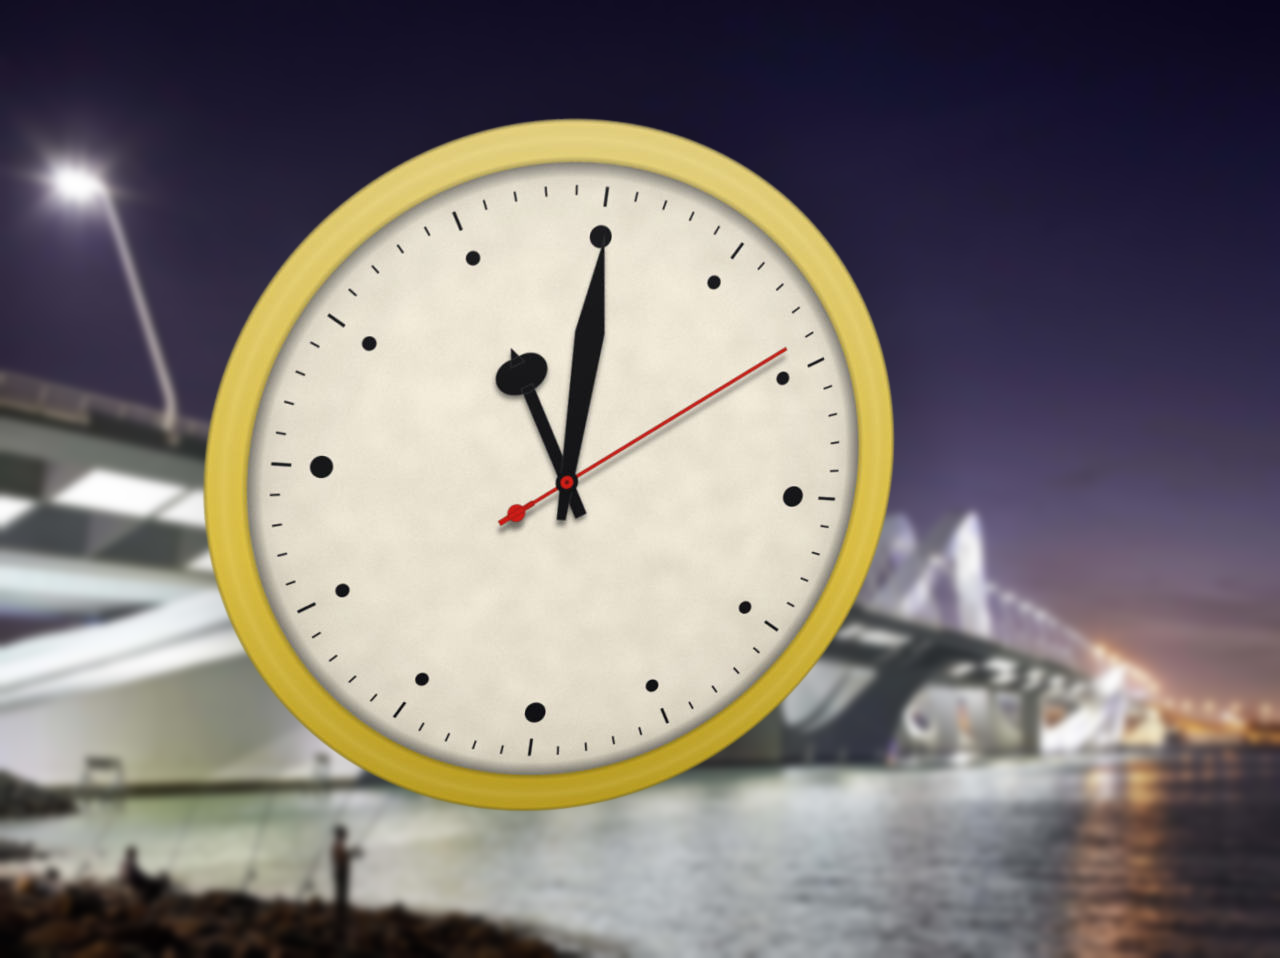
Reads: h=11 m=0 s=9
